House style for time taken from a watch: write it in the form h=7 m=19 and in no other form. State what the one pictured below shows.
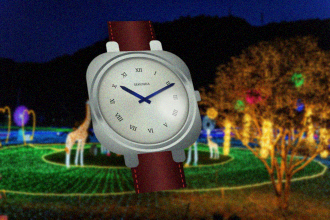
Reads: h=10 m=11
